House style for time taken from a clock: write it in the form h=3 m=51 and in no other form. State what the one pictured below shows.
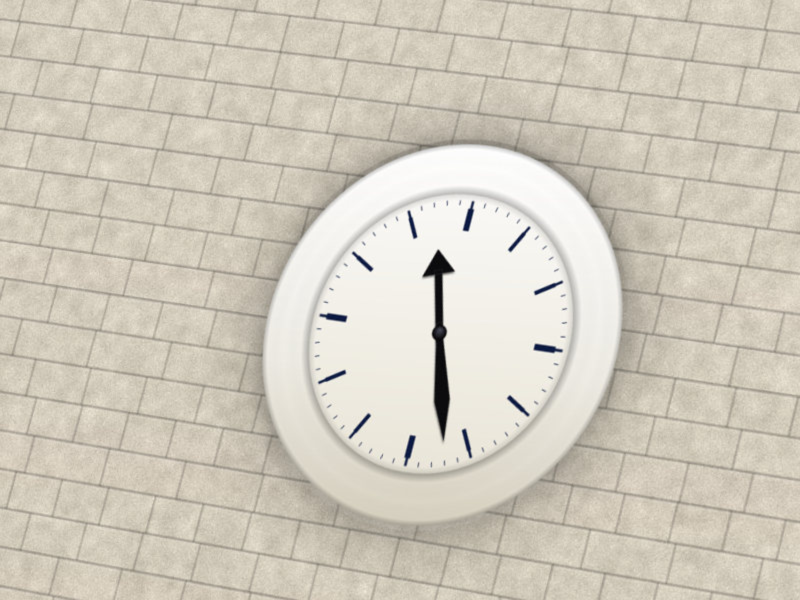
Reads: h=11 m=27
